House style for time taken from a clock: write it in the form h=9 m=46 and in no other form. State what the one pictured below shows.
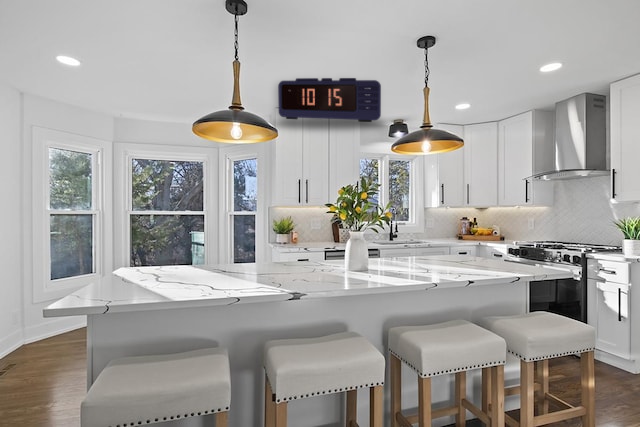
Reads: h=10 m=15
